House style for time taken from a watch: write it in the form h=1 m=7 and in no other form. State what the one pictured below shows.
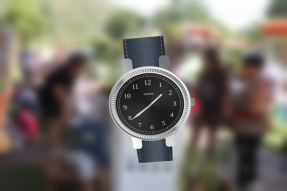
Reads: h=1 m=39
